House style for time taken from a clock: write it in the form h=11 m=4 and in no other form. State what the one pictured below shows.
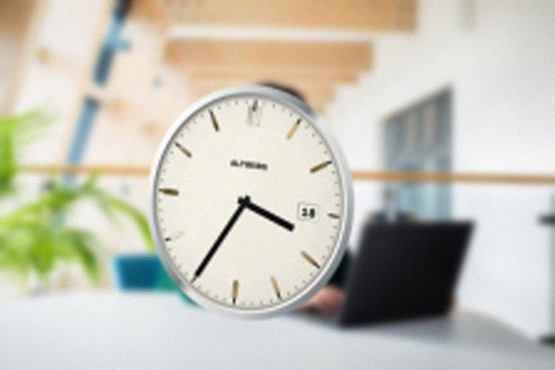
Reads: h=3 m=35
